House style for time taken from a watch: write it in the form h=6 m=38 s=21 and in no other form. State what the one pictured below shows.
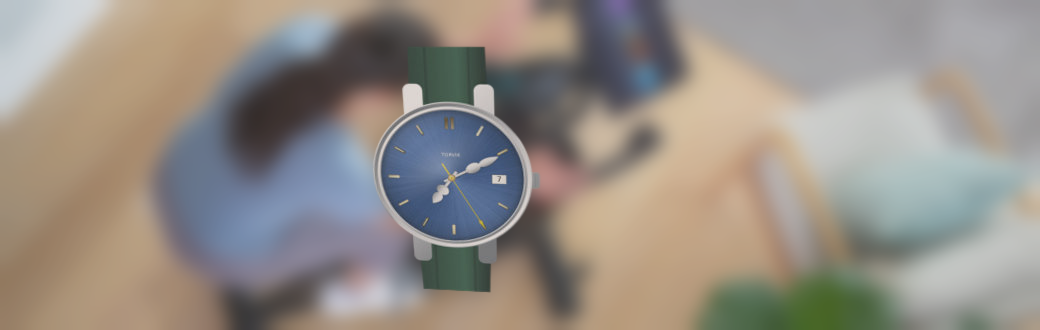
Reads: h=7 m=10 s=25
